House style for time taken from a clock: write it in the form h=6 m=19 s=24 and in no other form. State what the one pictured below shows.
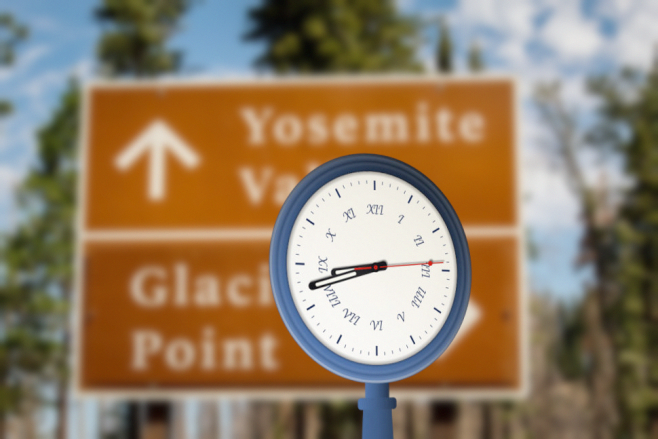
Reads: h=8 m=42 s=14
